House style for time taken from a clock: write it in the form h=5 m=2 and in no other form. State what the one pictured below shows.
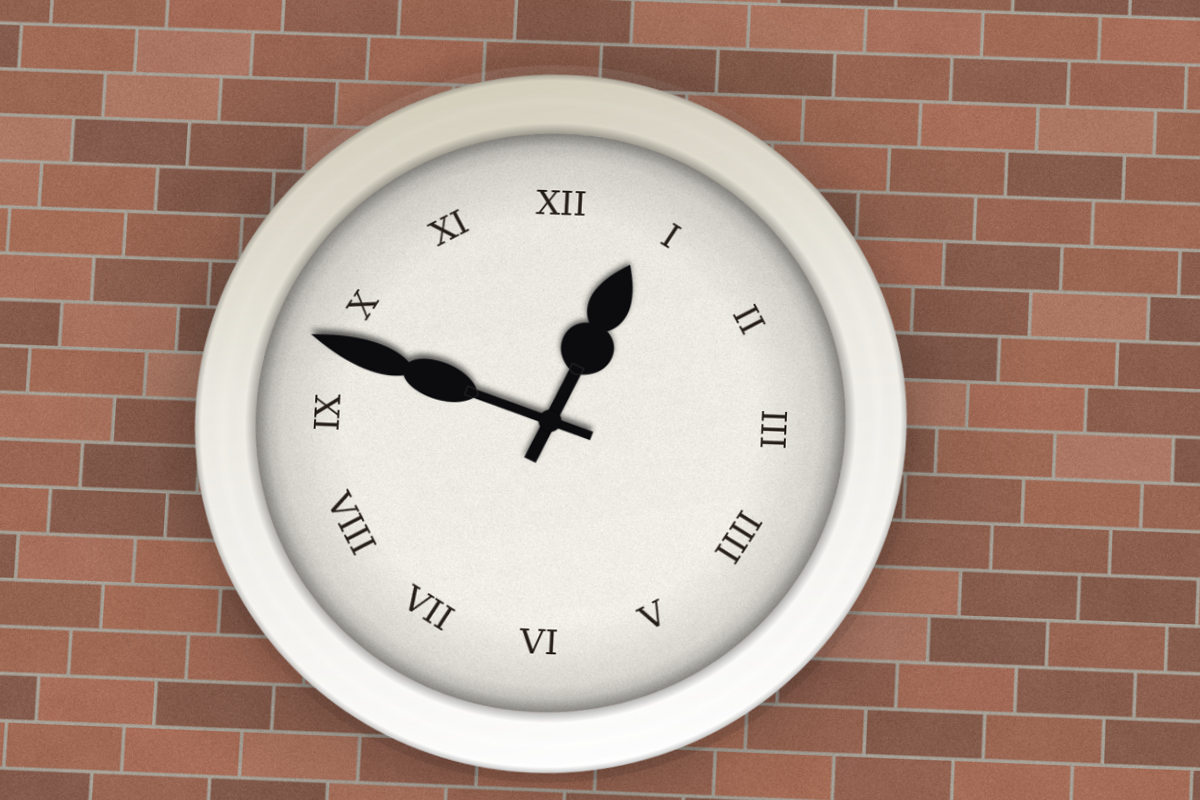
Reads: h=12 m=48
